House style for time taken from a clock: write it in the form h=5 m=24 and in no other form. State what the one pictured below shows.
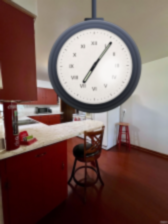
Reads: h=7 m=6
